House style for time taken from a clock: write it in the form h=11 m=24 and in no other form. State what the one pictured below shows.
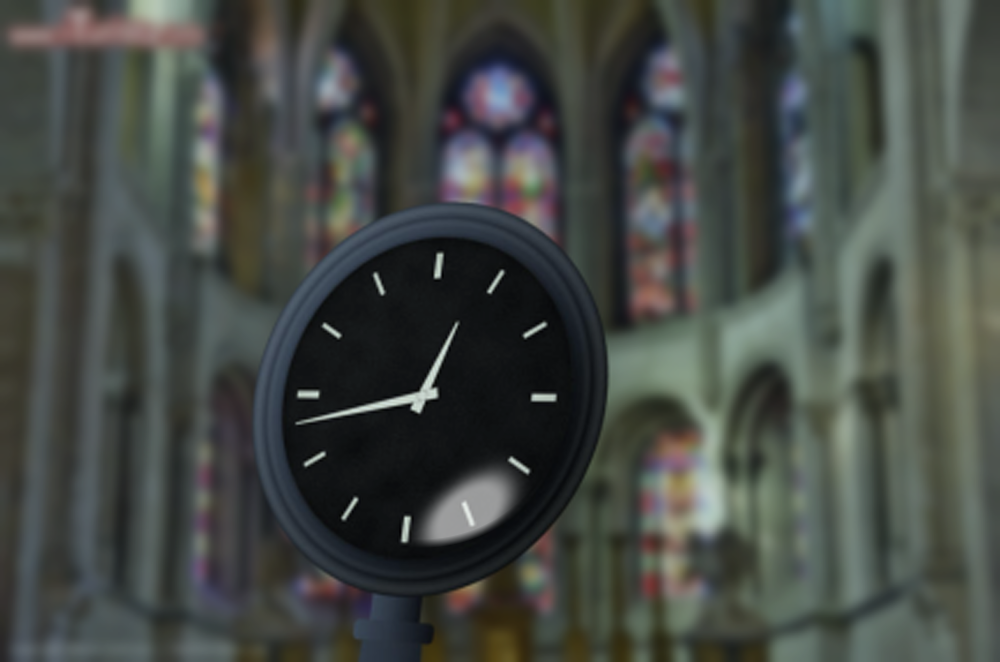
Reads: h=12 m=43
